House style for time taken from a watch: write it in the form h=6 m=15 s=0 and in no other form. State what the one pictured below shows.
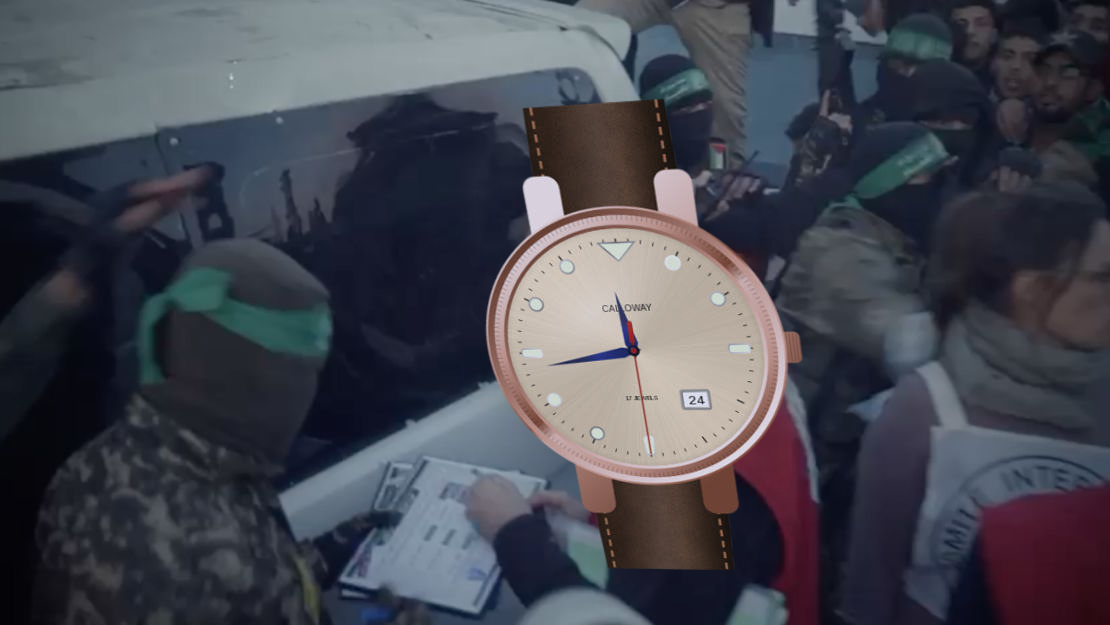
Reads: h=11 m=43 s=30
